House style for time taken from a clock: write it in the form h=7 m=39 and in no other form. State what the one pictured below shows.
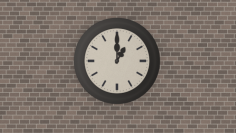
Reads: h=1 m=0
